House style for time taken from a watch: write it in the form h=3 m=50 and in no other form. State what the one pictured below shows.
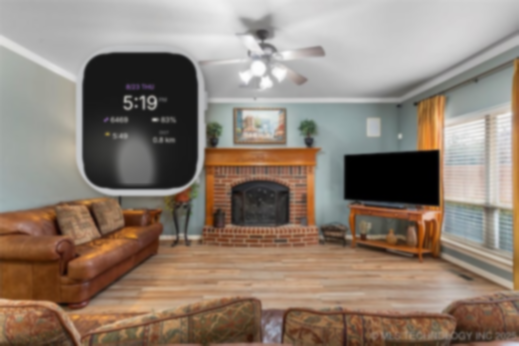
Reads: h=5 m=19
